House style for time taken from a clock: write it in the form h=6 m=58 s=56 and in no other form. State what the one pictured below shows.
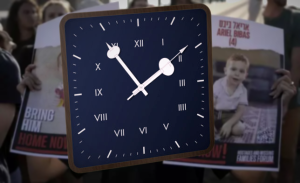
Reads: h=1 m=54 s=9
